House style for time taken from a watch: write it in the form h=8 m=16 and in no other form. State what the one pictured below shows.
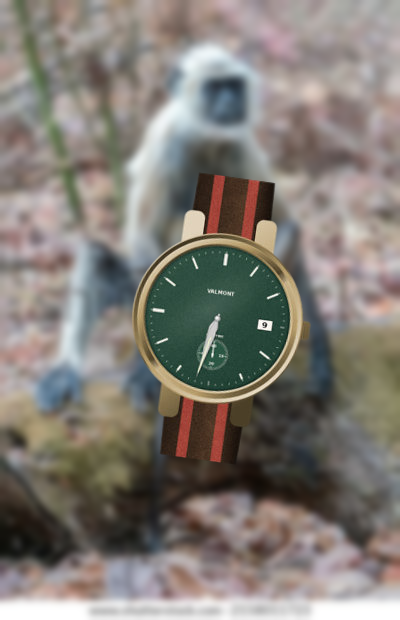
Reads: h=6 m=32
